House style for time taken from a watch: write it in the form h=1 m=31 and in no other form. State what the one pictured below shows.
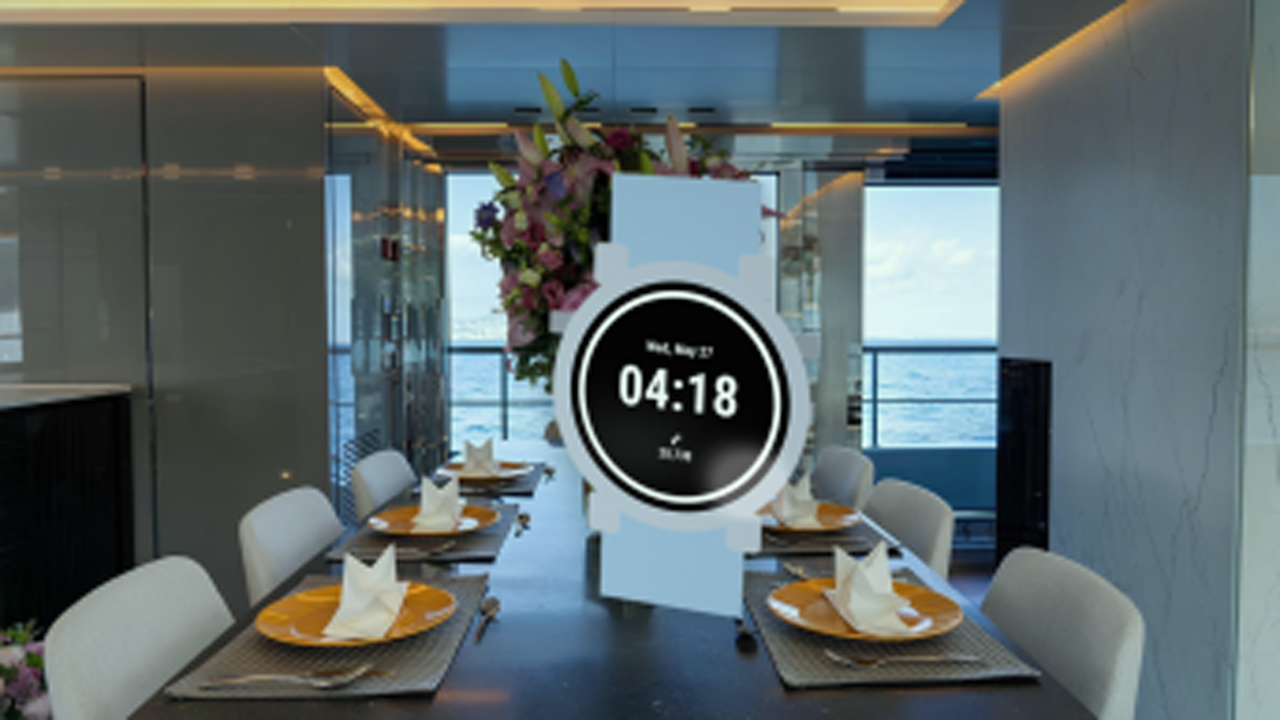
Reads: h=4 m=18
